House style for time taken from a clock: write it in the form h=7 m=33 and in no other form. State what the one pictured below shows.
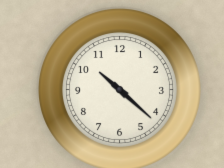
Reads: h=10 m=22
